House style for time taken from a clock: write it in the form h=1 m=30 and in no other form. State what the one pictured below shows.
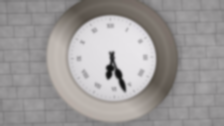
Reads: h=6 m=27
